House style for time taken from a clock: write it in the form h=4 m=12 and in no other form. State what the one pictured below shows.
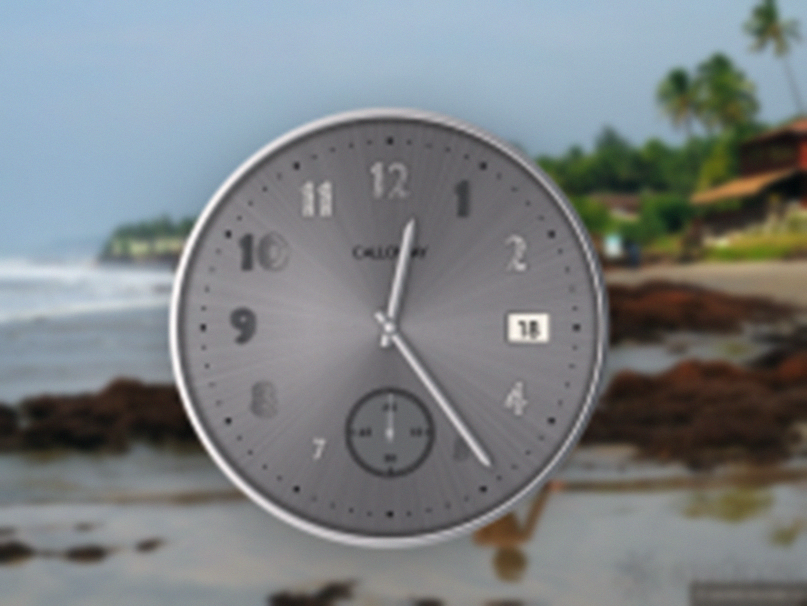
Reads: h=12 m=24
